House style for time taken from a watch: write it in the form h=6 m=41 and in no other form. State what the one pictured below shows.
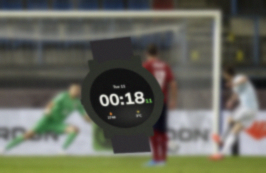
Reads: h=0 m=18
